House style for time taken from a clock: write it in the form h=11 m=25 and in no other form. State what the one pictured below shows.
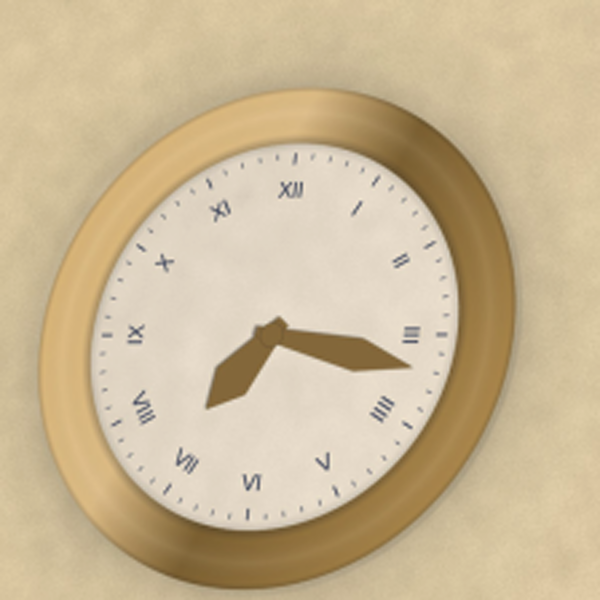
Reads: h=7 m=17
